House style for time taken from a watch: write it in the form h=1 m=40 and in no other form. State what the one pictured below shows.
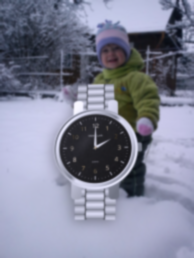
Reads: h=2 m=0
